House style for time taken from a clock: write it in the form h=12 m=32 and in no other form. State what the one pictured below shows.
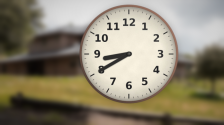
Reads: h=8 m=40
